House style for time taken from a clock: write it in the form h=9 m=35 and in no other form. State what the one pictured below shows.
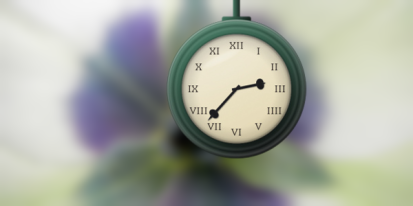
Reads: h=2 m=37
